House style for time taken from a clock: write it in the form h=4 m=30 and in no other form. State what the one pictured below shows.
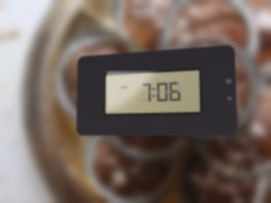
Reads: h=7 m=6
